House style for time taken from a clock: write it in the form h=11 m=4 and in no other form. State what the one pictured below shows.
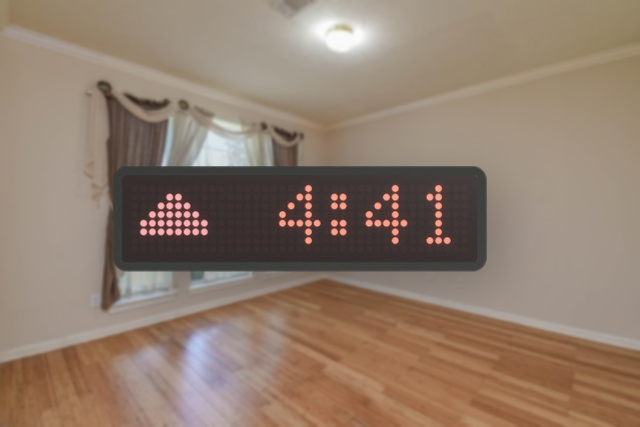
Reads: h=4 m=41
